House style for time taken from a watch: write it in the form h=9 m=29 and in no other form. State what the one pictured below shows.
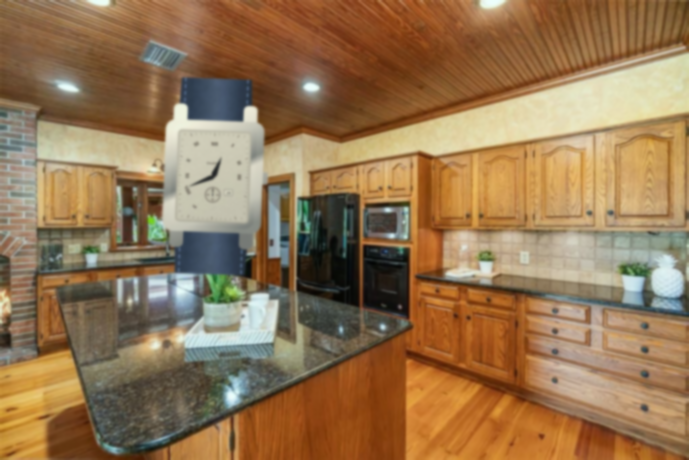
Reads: h=12 m=41
